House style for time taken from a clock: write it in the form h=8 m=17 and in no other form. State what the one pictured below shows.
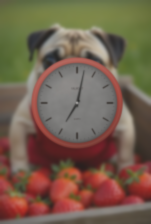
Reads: h=7 m=2
